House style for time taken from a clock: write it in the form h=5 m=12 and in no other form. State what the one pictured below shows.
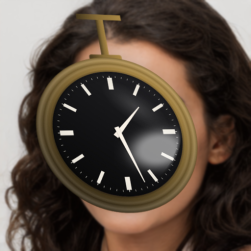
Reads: h=1 m=27
